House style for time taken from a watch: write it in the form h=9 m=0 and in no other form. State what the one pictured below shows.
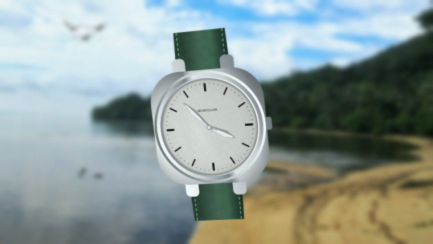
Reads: h=3 m=53
